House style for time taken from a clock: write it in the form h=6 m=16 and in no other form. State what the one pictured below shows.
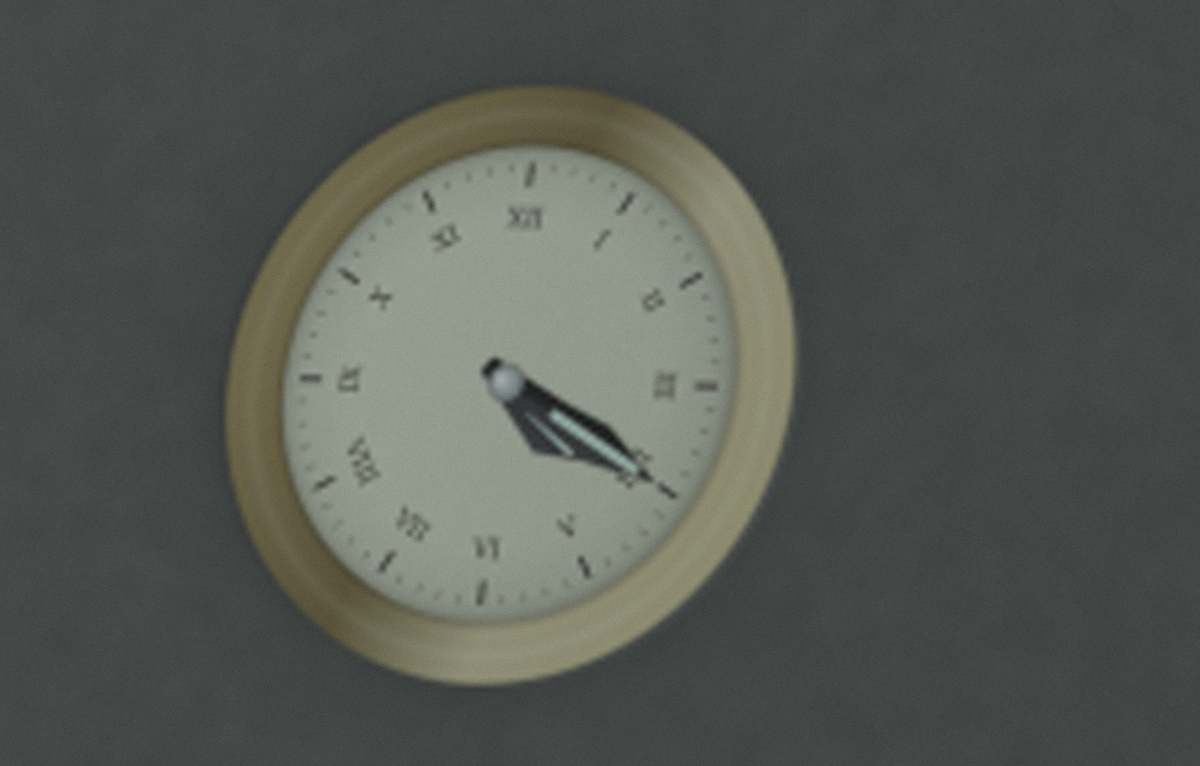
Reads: h=4 m=20
